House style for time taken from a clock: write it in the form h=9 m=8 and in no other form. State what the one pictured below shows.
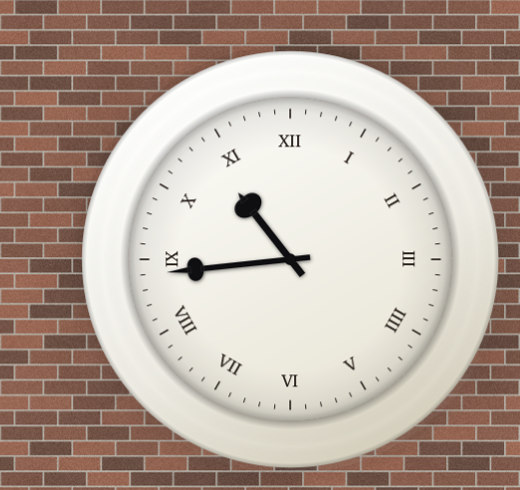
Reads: h=10 m=44
